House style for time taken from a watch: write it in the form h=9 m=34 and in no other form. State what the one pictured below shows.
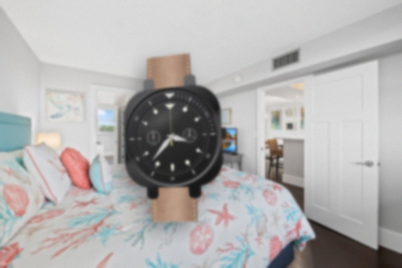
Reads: h=3 m=37
